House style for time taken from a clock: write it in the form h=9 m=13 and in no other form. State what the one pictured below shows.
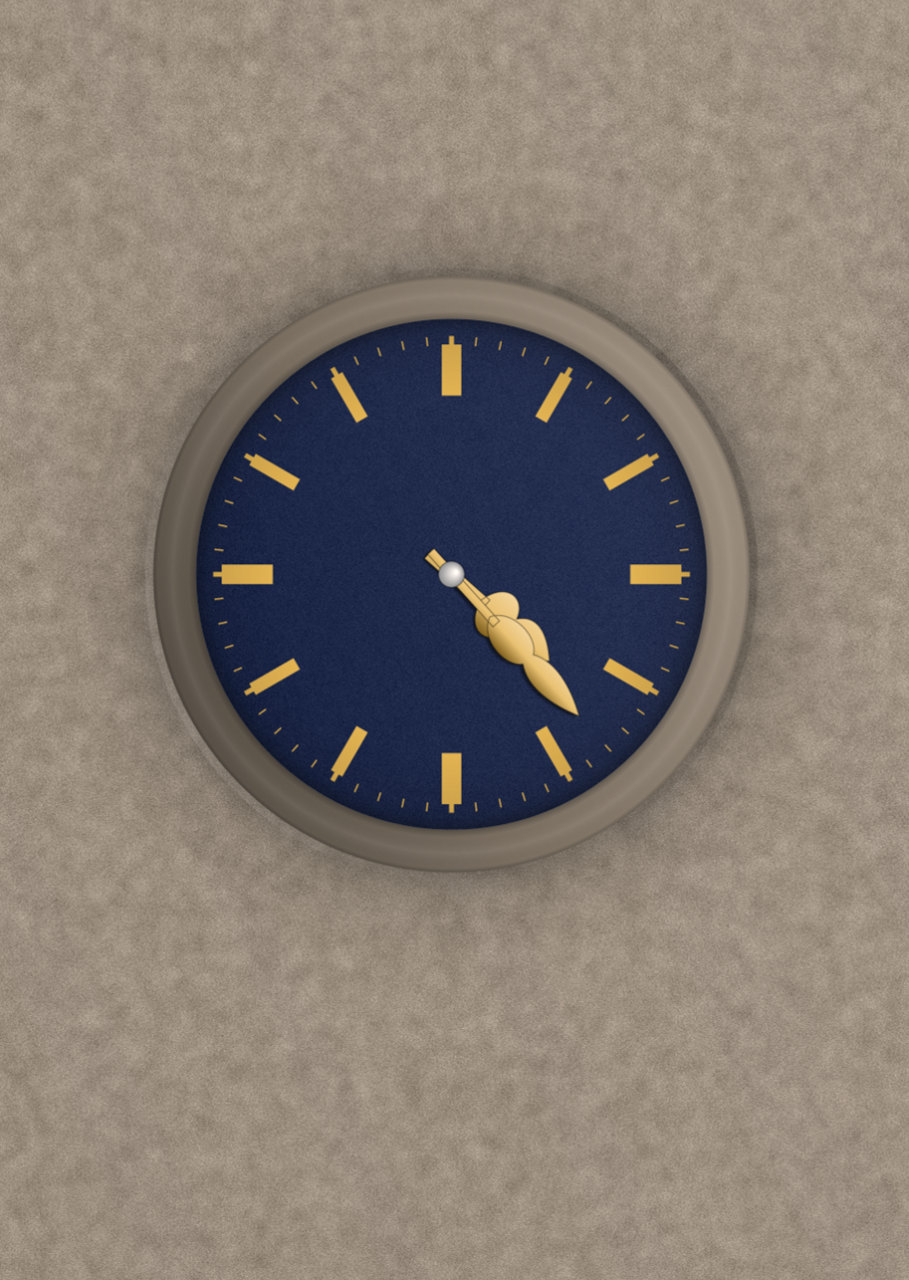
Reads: h=4 m=23
